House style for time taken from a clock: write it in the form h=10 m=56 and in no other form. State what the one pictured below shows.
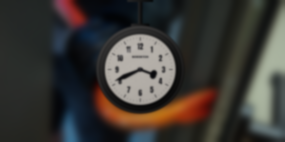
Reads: h=3 m=41
